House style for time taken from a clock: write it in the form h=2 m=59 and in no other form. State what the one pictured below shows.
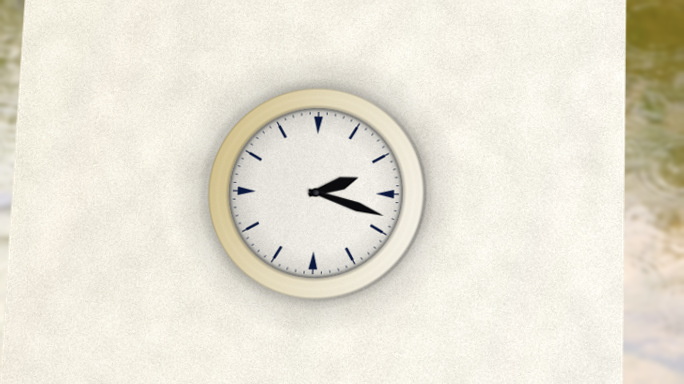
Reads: h=2 m=18
